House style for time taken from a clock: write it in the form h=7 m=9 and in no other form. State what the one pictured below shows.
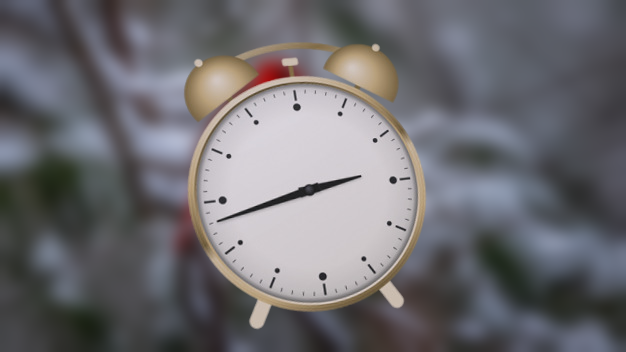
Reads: h=2 m=43
